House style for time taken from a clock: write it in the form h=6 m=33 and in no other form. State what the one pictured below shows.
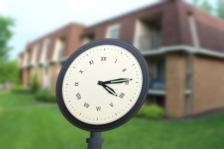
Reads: h=4 m=14
